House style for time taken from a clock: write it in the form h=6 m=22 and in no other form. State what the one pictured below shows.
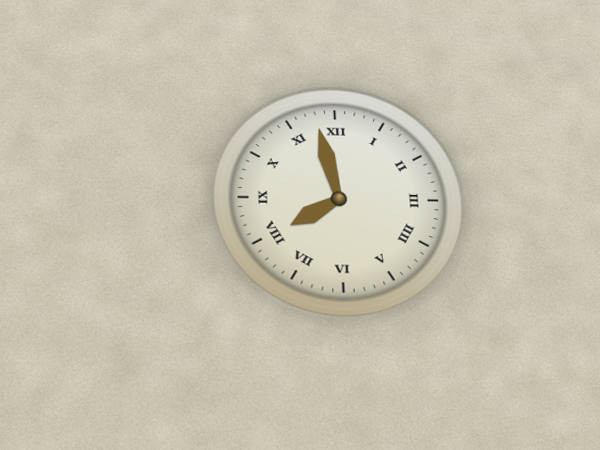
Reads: h=7 m=58
